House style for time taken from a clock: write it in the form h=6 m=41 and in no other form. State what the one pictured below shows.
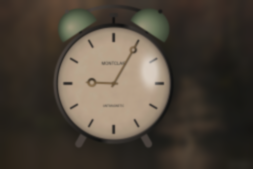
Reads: h=9 m=5
